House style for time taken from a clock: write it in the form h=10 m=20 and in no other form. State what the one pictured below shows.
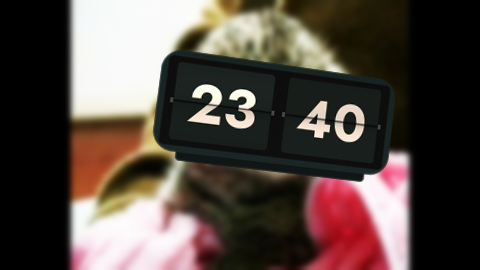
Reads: h=23 m=40
